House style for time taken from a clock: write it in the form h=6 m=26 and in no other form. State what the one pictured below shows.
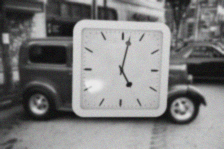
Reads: h=5 m=2
